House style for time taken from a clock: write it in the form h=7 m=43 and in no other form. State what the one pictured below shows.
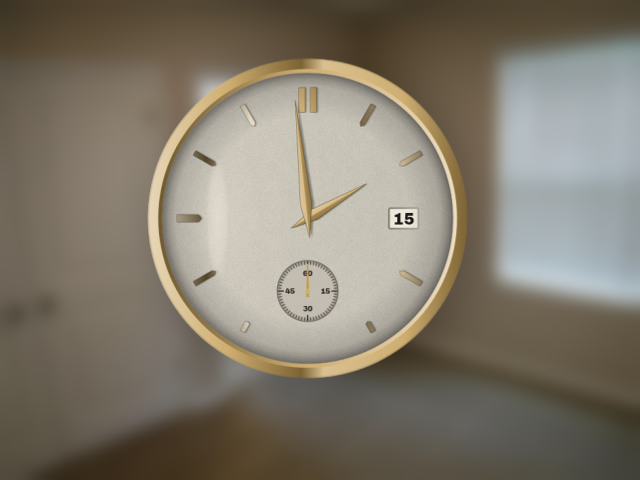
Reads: h=1 m=59
